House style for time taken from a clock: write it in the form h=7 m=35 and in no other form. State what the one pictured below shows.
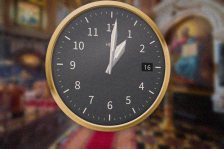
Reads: h=1 m=1
